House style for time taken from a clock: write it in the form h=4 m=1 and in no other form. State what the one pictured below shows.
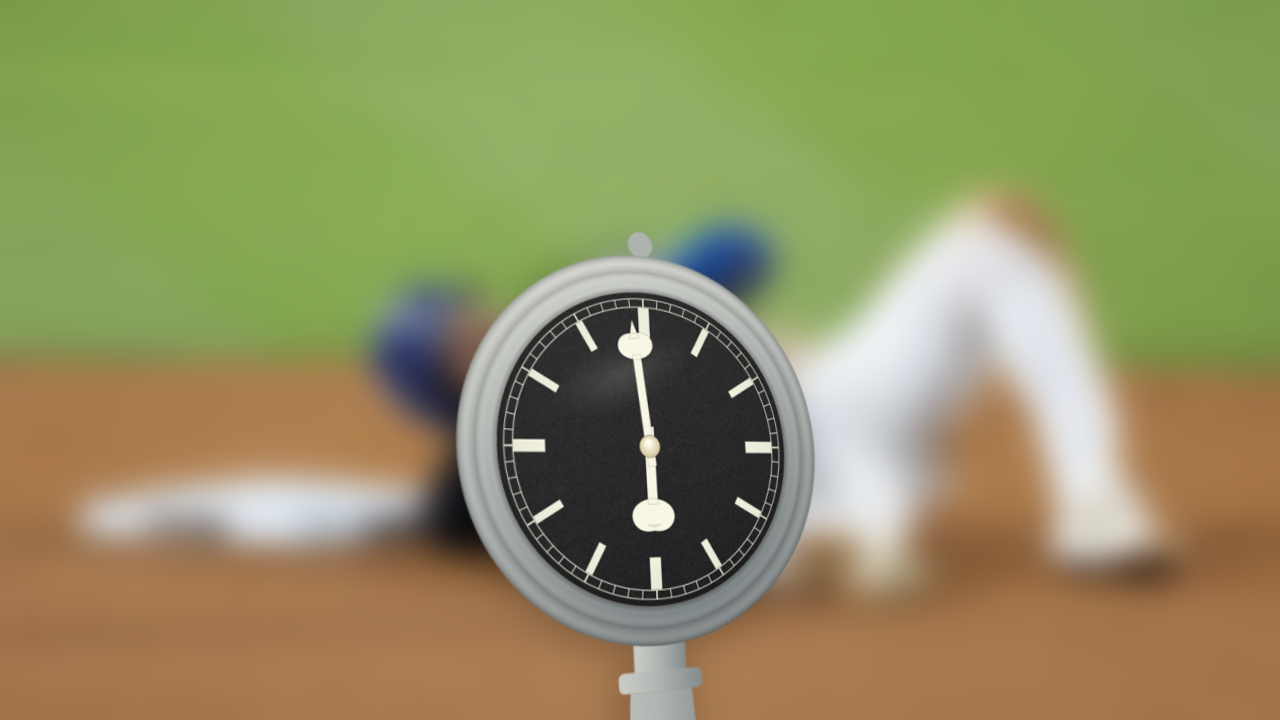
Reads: h=5 m=59
